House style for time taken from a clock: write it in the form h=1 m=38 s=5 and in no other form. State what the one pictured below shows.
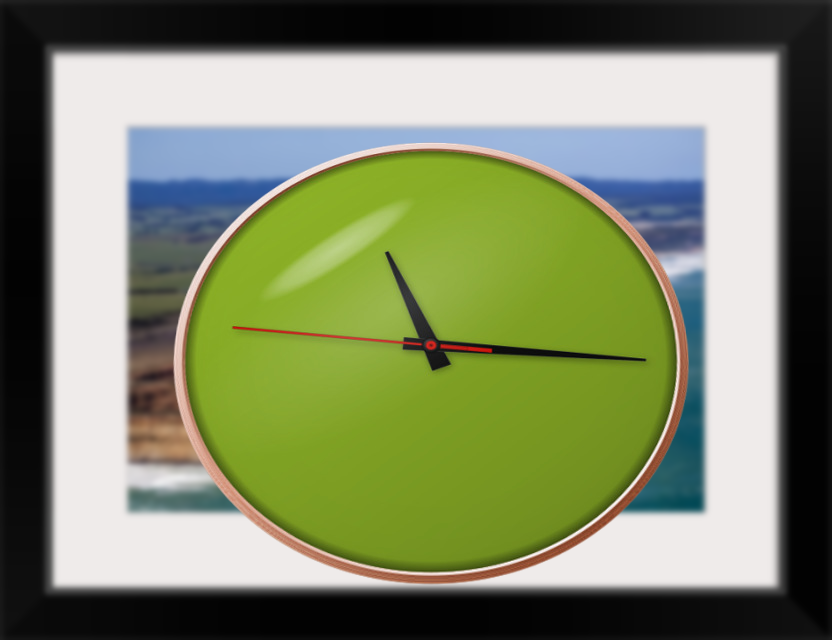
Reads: h=11 m=15 s=46
